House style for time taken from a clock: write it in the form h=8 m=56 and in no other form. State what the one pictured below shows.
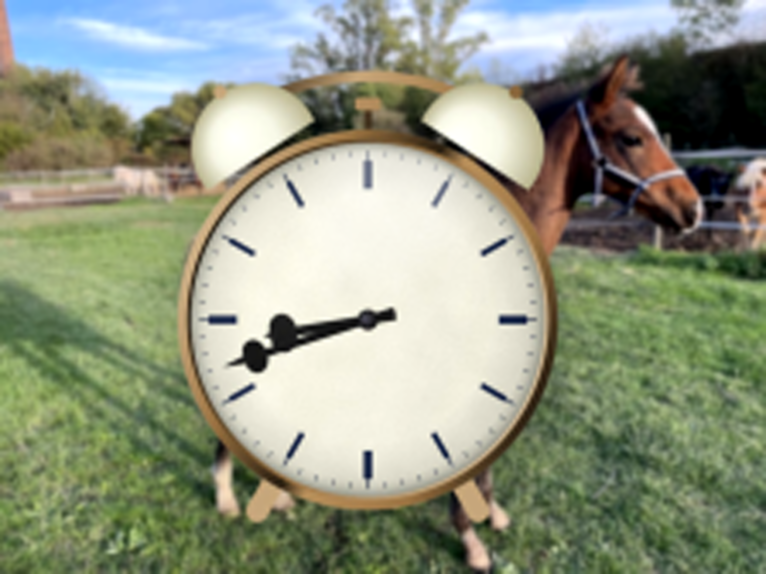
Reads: h=8 m=42
